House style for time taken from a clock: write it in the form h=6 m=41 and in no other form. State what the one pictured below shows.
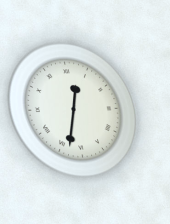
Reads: h=12 m=33
